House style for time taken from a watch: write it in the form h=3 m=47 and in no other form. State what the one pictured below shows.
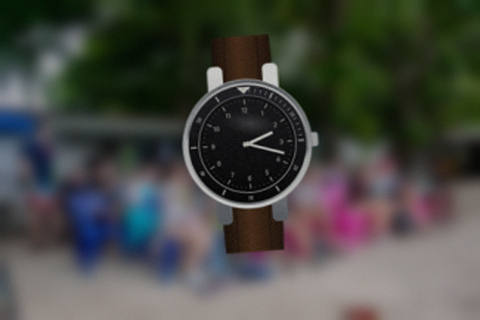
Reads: h=2 m=18
